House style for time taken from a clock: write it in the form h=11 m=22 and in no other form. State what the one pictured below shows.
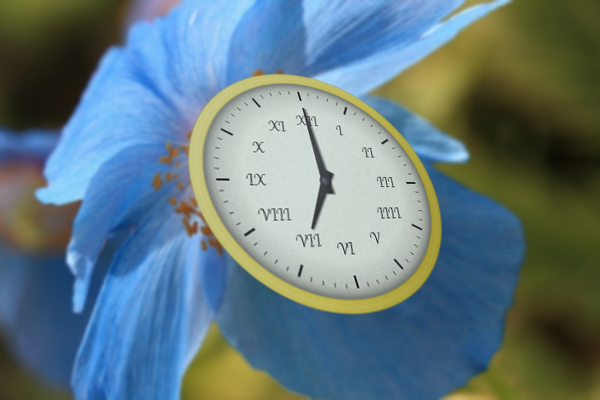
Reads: h=7 m=0
